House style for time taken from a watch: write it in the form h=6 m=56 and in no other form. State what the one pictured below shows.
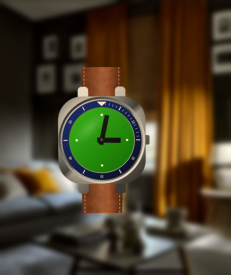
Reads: h=3 m=2
